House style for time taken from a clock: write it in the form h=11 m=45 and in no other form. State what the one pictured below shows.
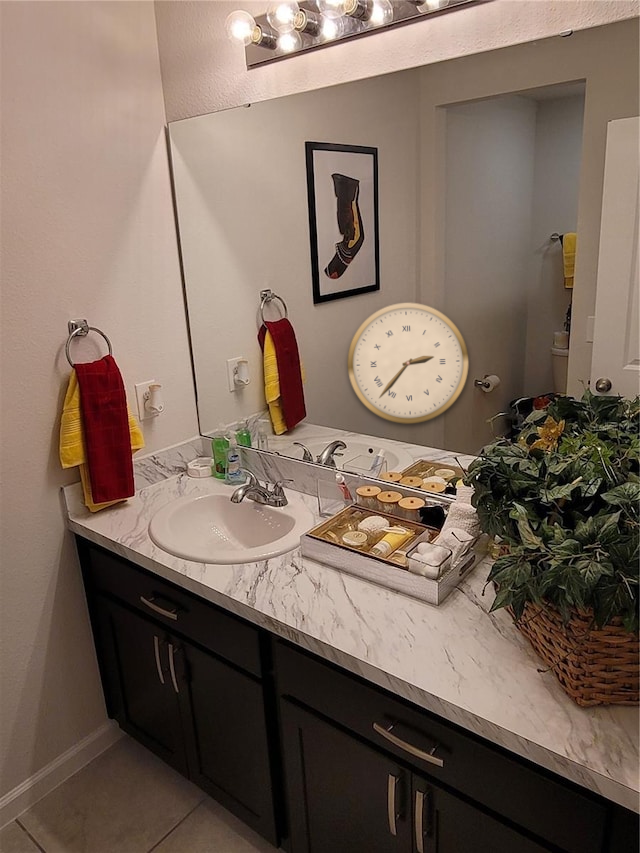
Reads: h=2 m=37
